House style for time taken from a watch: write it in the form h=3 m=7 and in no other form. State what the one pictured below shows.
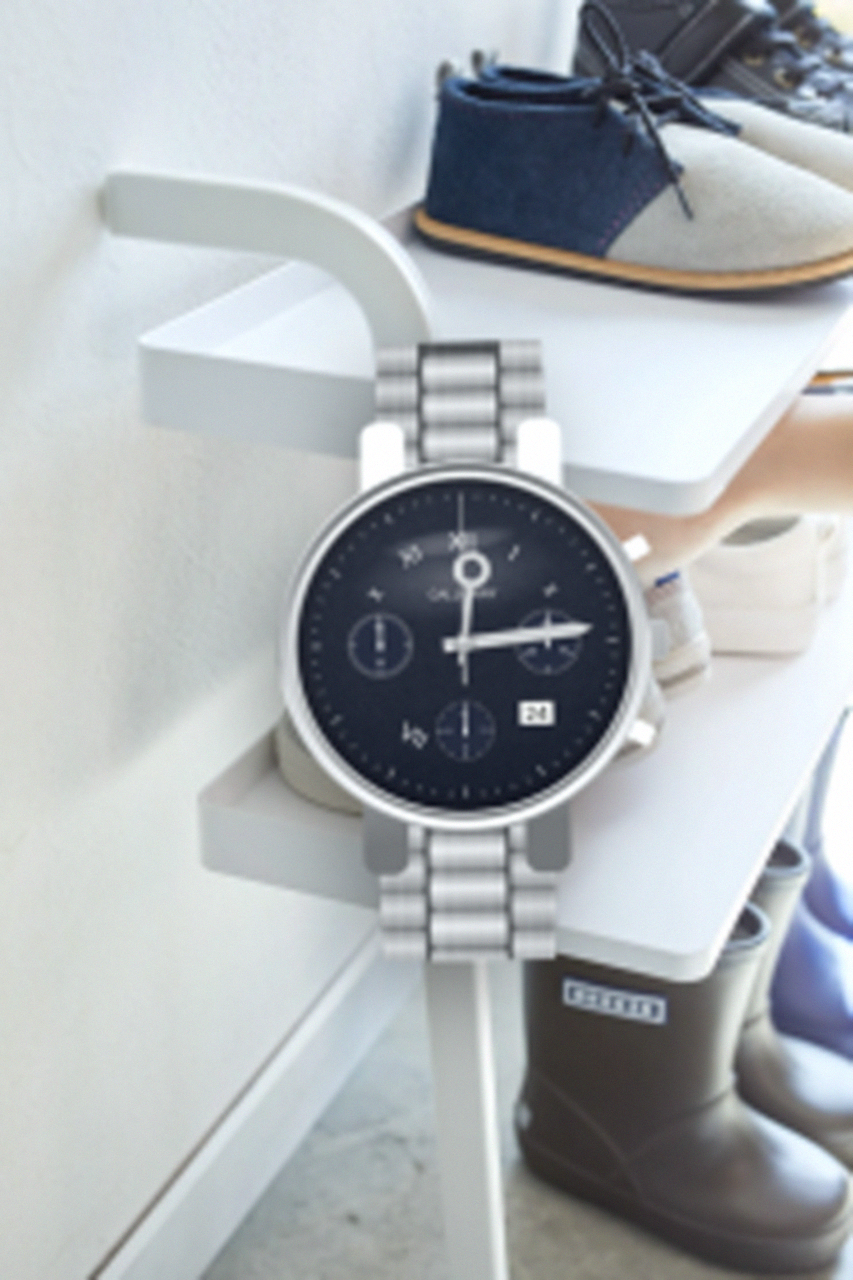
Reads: h=12 m=14
